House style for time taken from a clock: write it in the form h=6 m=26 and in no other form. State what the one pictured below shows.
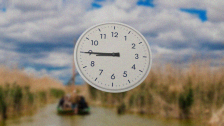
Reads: h=8 m=45
